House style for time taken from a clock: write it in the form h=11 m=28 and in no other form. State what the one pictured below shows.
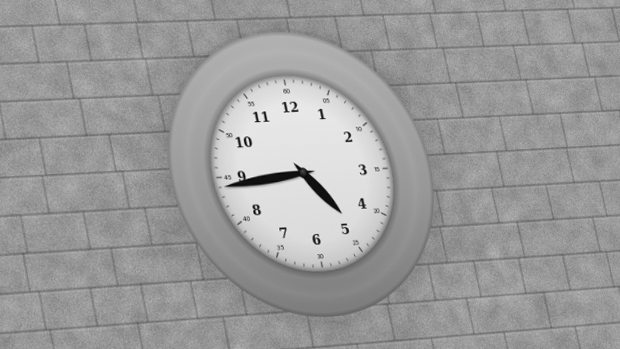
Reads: h=4 m=44
